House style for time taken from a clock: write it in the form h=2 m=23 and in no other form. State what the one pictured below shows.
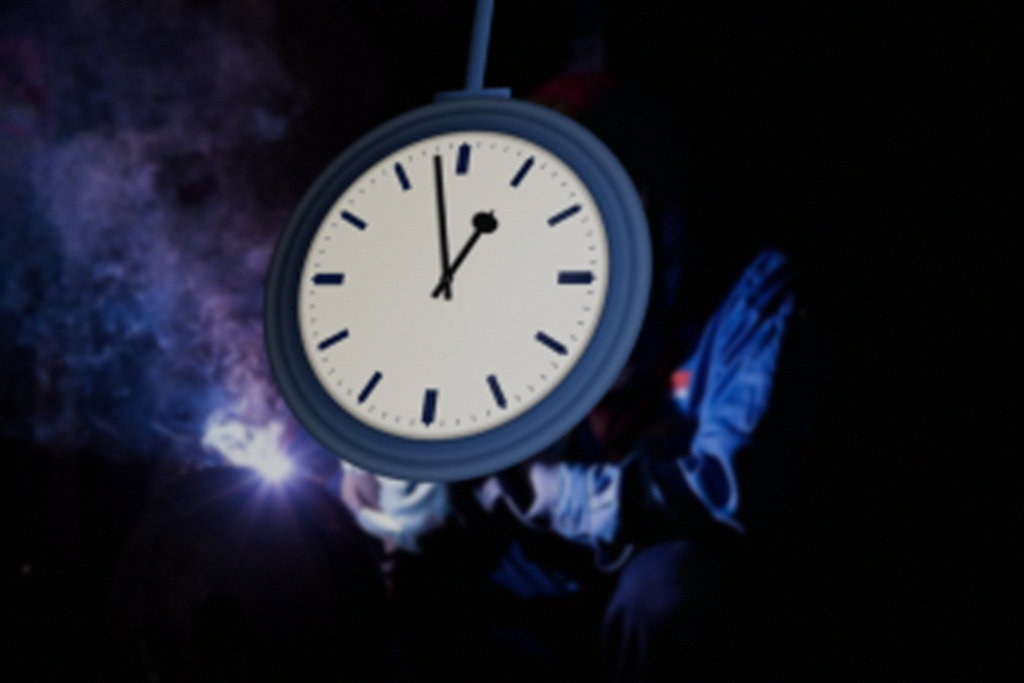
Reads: h=12 m=58
